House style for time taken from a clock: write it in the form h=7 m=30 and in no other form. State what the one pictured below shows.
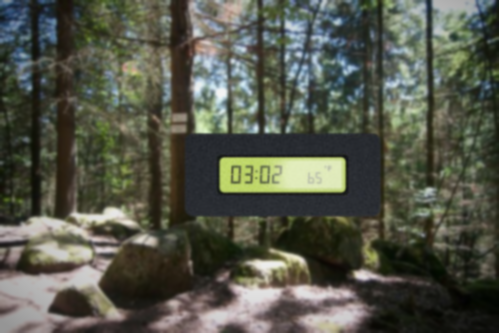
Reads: h=3 m=2
